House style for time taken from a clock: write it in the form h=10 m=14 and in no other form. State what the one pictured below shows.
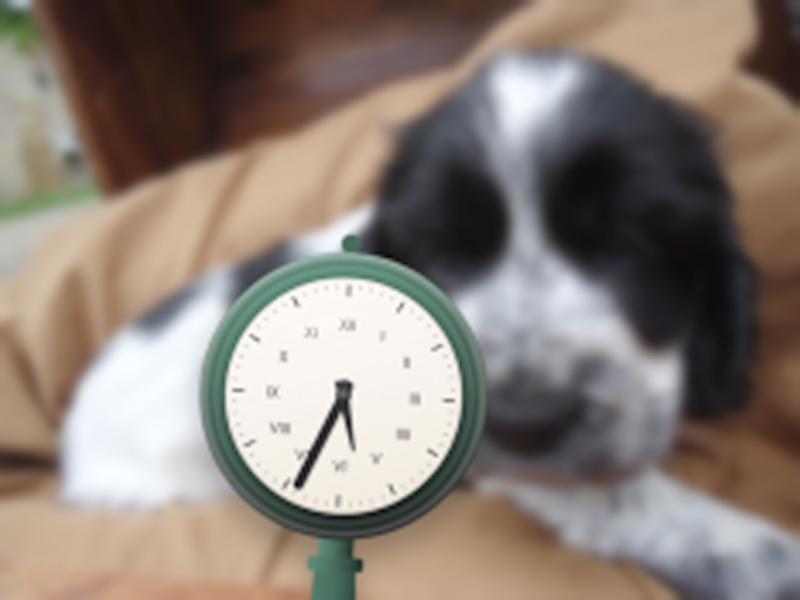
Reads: h=5 m=34
